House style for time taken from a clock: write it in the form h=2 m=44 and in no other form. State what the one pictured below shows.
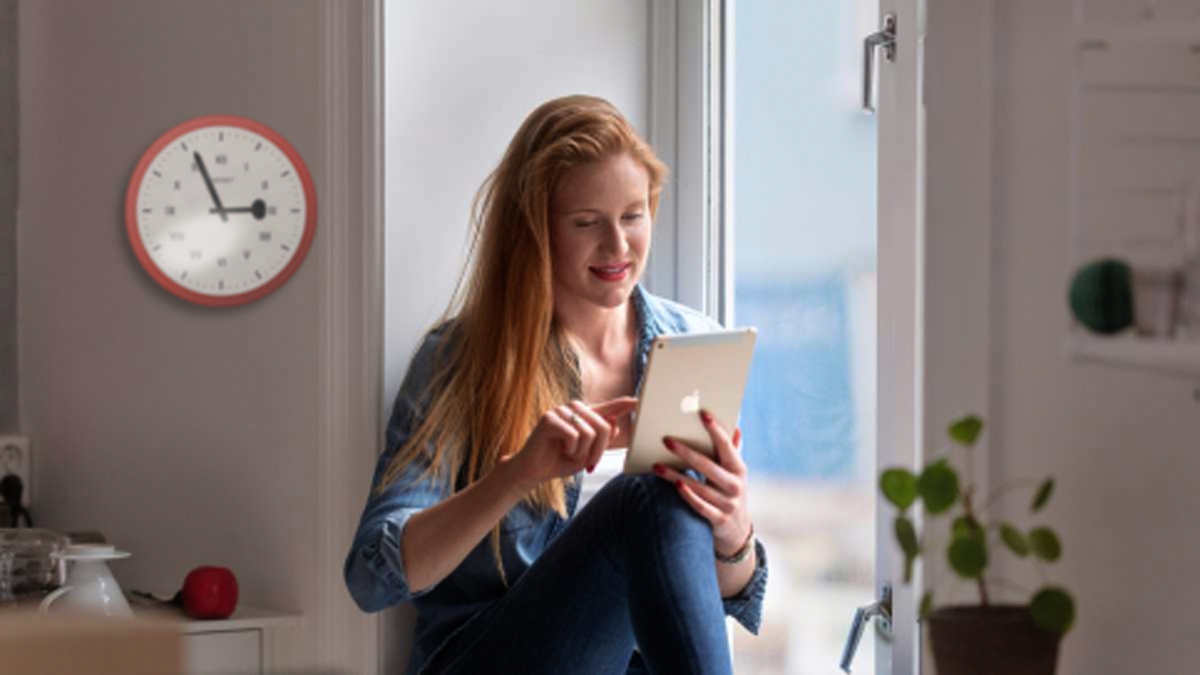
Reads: h=2 m=56
